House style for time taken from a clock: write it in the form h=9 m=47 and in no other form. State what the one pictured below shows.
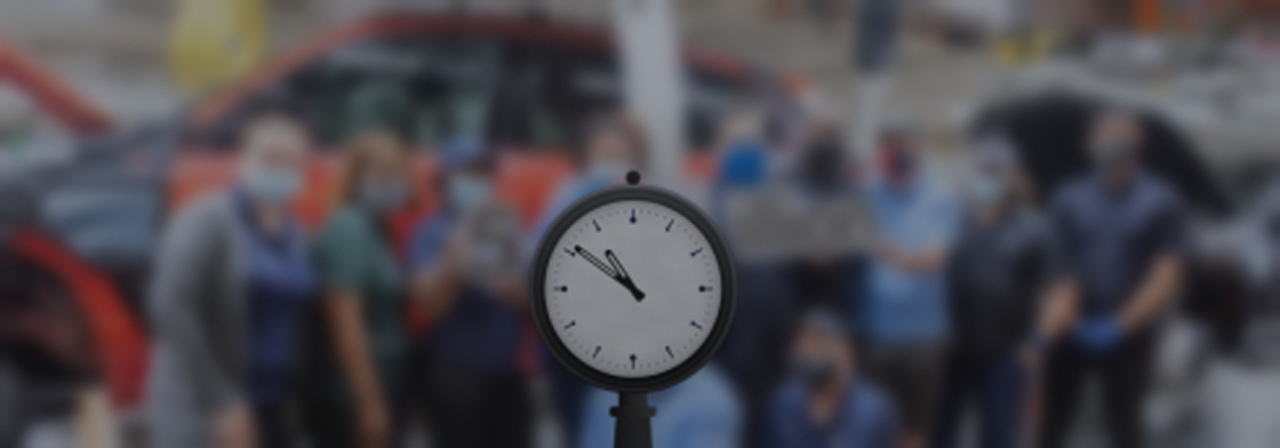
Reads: h=10 m=51
